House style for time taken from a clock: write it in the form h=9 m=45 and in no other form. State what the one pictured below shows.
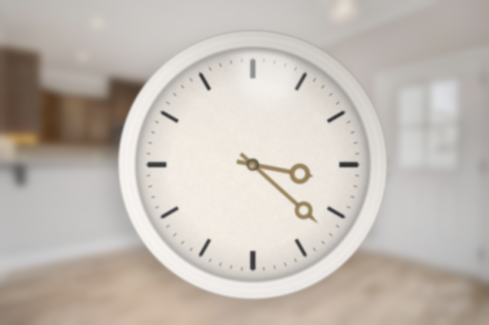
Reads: h=3 m=22
